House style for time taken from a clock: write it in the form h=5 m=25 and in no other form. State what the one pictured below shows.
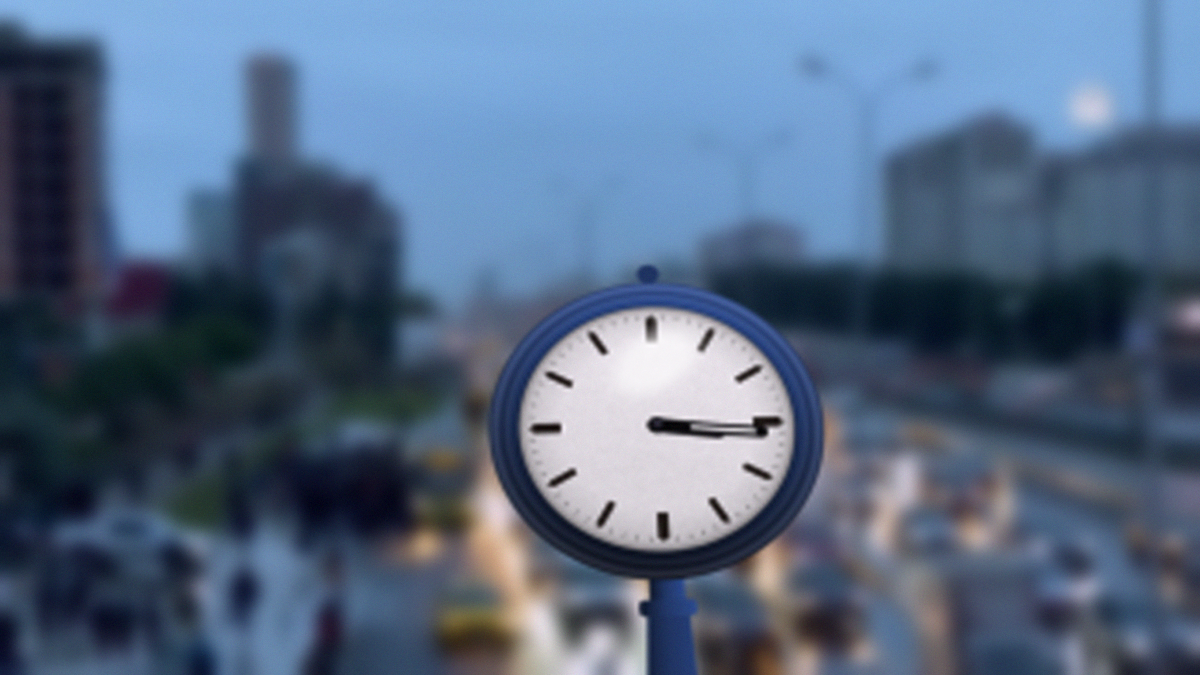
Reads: h=3 m=16
